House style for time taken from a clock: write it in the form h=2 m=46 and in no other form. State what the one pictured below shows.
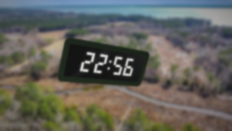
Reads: h=22 m=56
